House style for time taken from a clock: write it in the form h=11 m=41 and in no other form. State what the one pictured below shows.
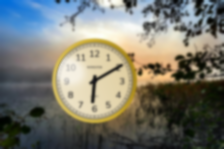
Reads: h=6 m=10
